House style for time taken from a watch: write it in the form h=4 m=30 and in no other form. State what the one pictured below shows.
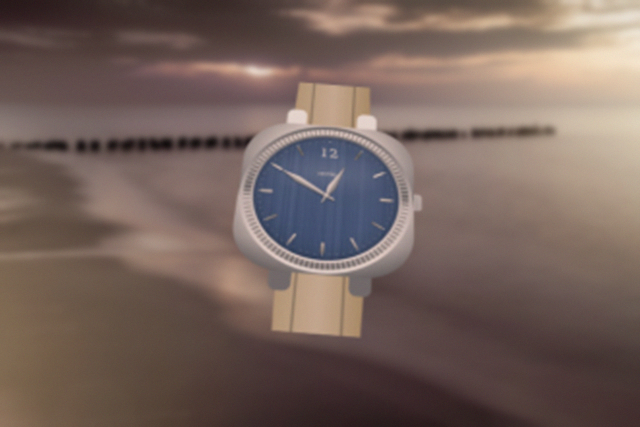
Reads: h=12 m=50
